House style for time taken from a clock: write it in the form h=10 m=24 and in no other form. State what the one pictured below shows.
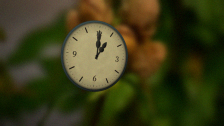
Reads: h=1 m=0
